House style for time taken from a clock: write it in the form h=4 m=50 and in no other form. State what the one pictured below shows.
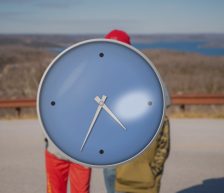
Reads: h=4 m=34
